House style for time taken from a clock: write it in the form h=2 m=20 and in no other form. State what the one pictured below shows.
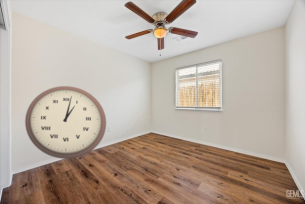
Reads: h=1 m=2
